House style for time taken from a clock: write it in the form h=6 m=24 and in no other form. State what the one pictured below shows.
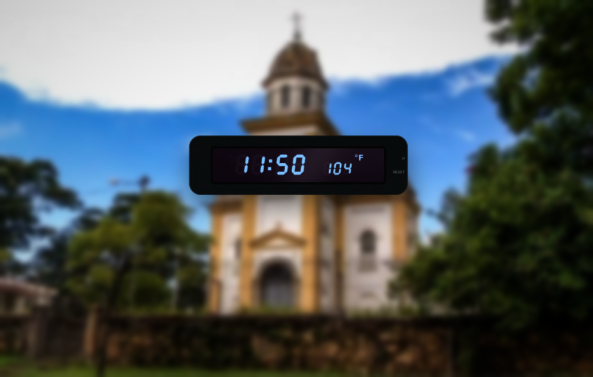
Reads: h=11 m=50
